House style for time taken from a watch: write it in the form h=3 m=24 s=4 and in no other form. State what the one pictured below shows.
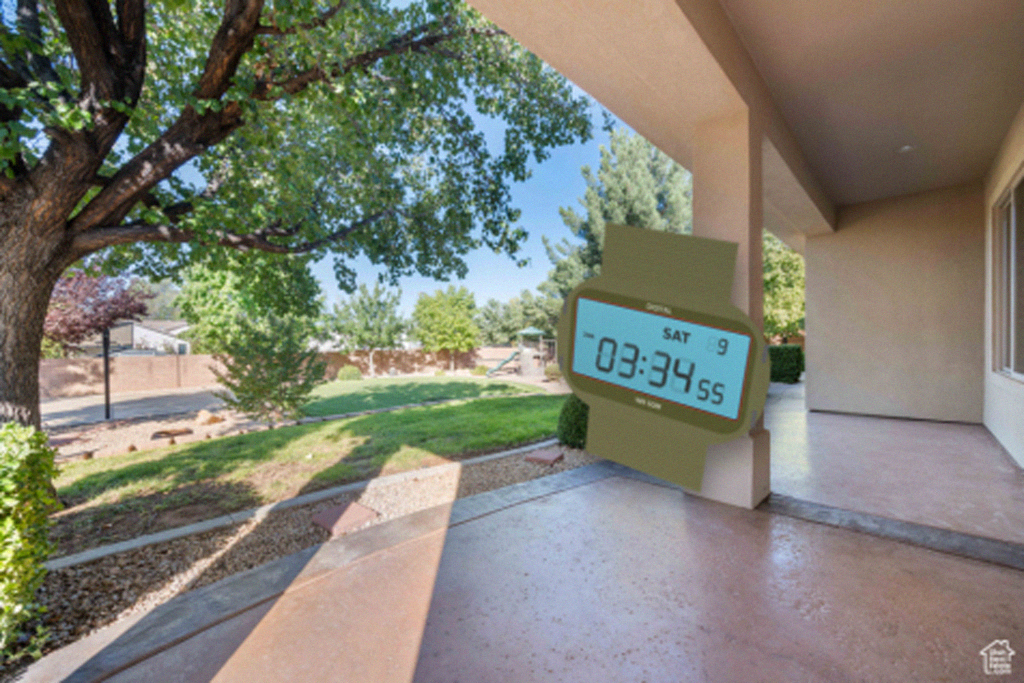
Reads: h=3 m=34 s=55
